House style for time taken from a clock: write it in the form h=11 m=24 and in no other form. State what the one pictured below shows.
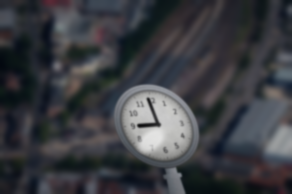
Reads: h=8 m=59
